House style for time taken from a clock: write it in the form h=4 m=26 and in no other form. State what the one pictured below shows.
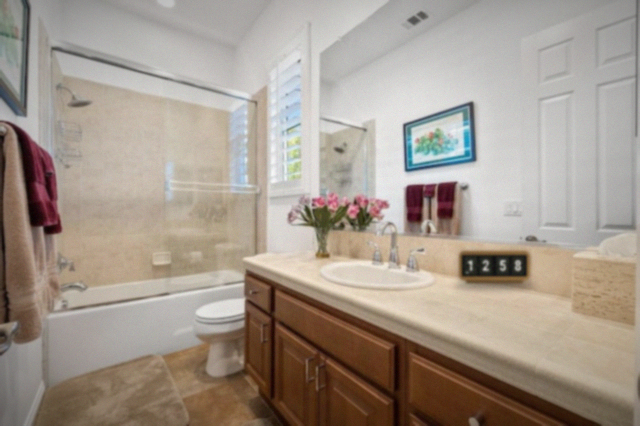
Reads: h=12 m=58
